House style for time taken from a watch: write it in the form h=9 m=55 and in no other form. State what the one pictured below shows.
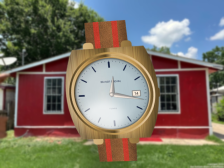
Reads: h=12 m=17
